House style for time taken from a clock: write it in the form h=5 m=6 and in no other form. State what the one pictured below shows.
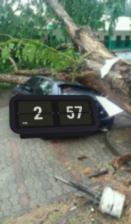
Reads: h=2 m=57
